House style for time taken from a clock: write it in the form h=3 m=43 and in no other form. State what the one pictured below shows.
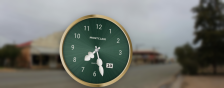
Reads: h=7 m=27
